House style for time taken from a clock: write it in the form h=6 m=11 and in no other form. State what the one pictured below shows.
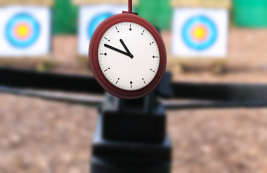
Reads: h=10 m=48
